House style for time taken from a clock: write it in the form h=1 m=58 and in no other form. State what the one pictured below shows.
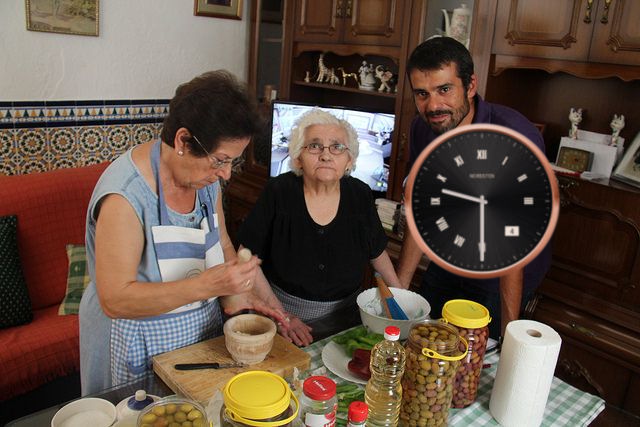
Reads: h=9 m=30
